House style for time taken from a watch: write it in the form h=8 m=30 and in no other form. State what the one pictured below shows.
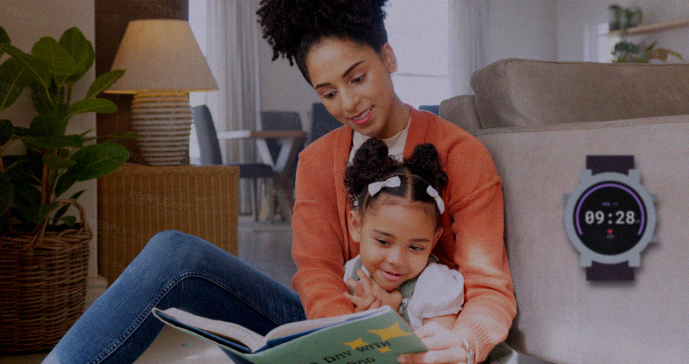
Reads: h=9 m=28
